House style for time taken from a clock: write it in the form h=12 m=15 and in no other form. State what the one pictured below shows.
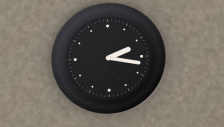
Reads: h=2 m=17
